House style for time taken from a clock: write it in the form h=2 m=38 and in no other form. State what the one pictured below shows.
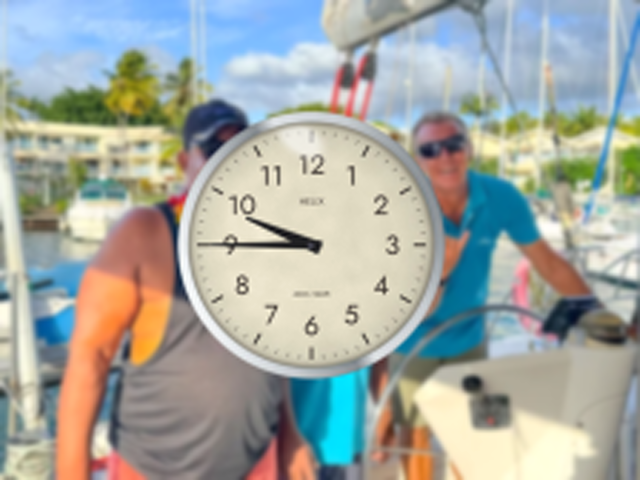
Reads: h=9 m=45
